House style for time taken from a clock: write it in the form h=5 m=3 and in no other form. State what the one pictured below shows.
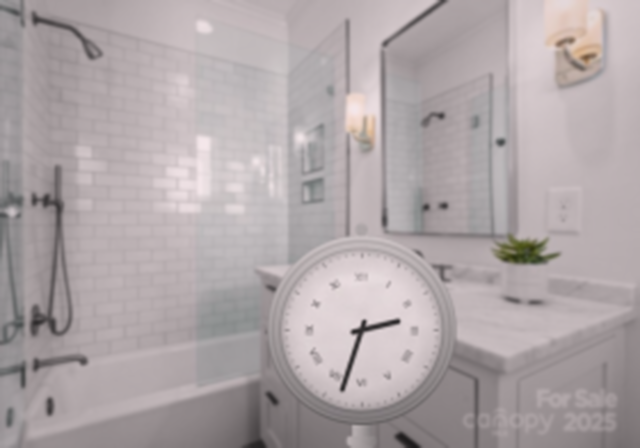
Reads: h=2 m=33
